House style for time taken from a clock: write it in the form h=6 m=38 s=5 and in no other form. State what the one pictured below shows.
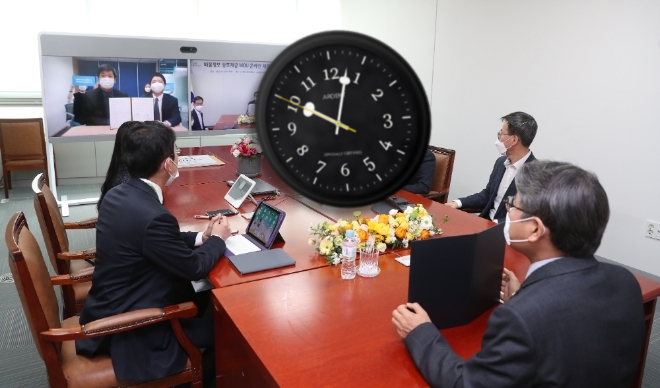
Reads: h=10 m=2 s=50
